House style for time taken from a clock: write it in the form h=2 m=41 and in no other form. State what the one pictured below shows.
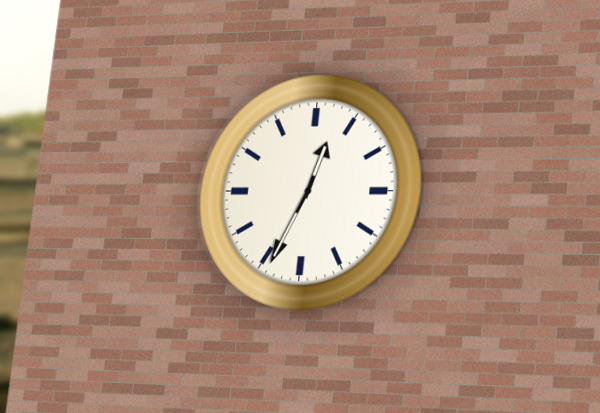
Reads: h=12 m=34
